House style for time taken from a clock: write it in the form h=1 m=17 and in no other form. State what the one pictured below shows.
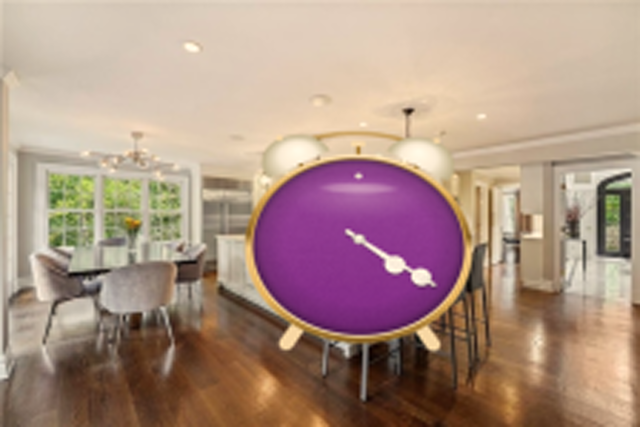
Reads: h=4 m=21
